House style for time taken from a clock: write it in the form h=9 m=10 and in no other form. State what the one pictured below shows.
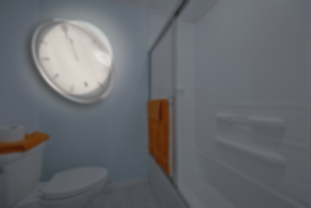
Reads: h=11 m=59
